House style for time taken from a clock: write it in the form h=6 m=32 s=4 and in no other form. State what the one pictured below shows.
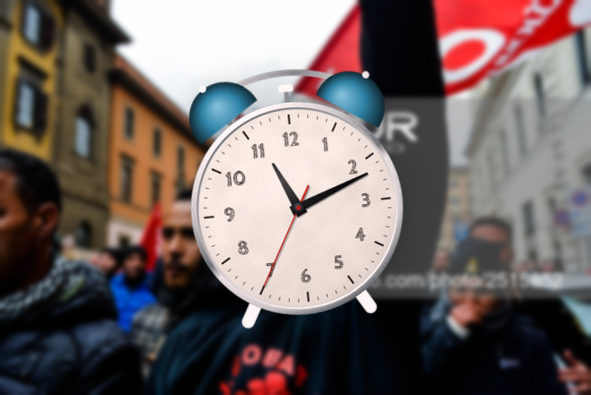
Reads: h=11 m=11 s=35
